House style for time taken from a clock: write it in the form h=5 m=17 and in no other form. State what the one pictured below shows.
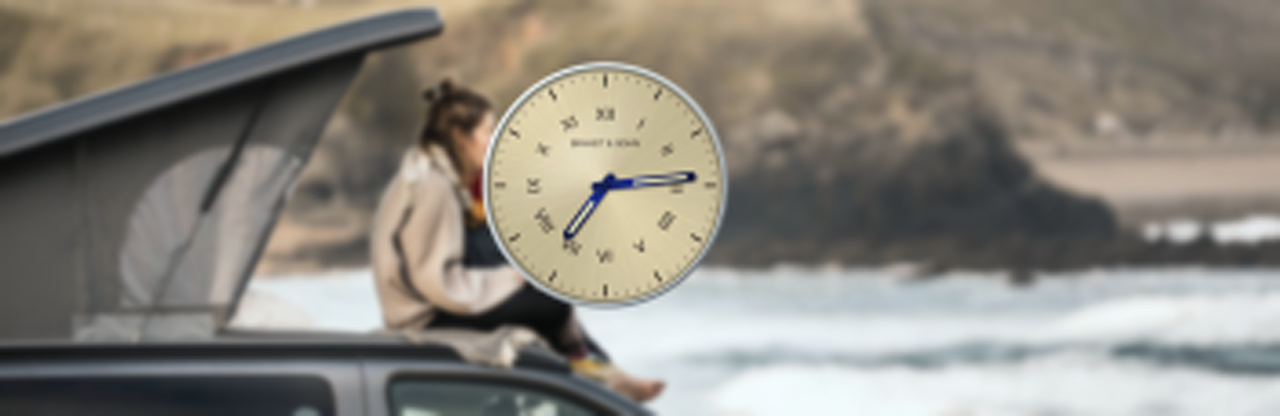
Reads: h=7 m=14
